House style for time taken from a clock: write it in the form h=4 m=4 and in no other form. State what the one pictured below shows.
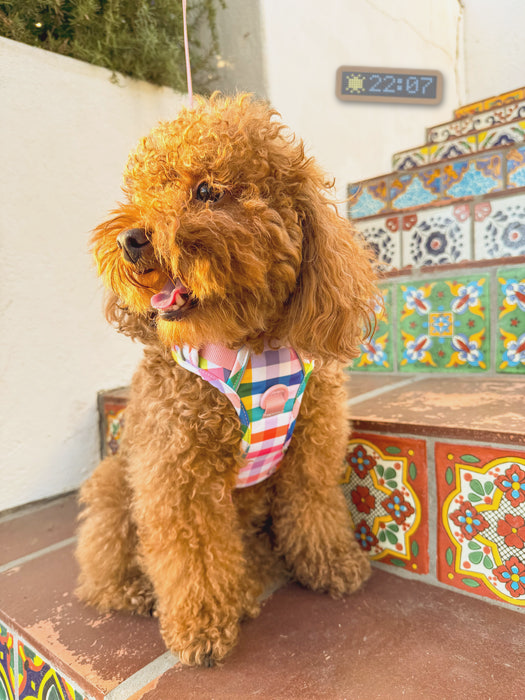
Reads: h=22 m=7
